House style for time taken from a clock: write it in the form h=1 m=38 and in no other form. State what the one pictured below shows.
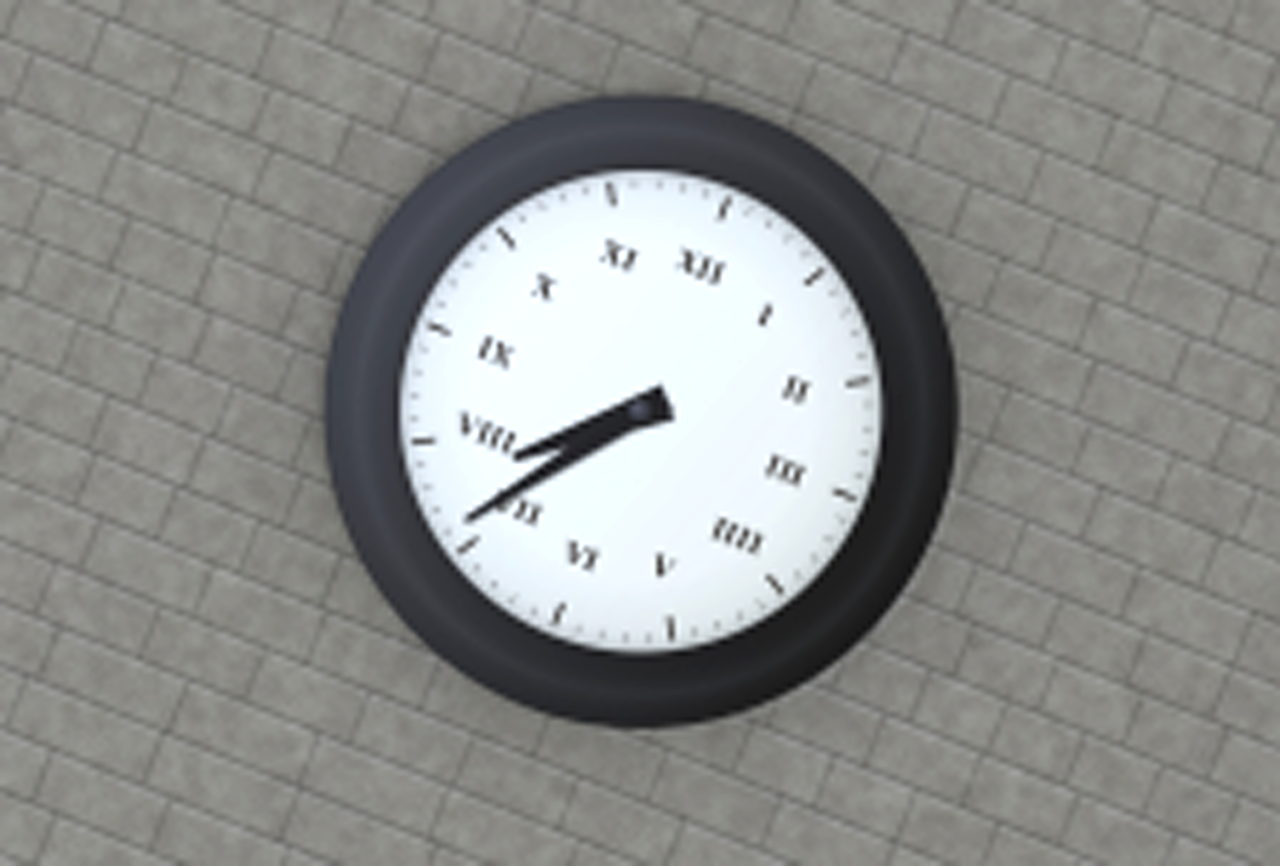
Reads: h=7 m=36
